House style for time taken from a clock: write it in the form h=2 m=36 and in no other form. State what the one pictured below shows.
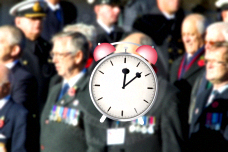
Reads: h=12 m=8
